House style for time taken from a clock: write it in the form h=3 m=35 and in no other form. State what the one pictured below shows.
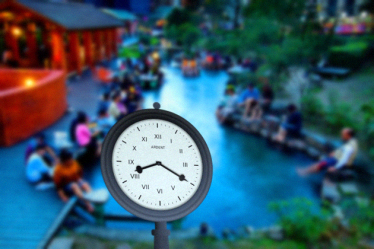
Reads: h=8 m=20
